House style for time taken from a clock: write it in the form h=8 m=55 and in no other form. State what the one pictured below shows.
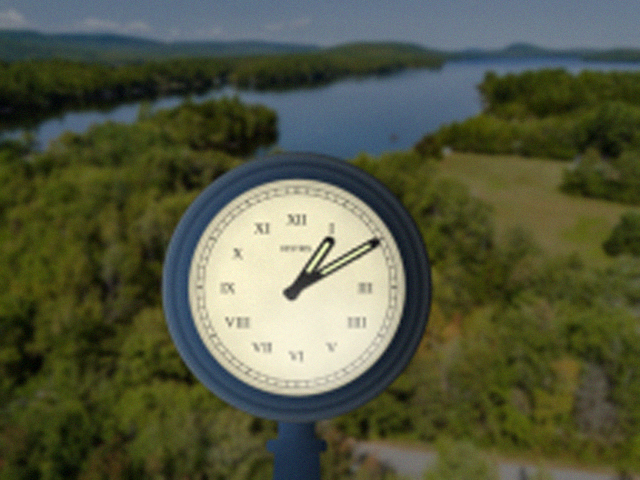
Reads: h=1 m=10
